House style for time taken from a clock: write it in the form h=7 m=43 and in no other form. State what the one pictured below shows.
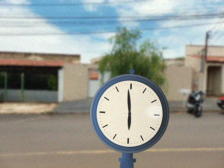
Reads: h=5 m=59
